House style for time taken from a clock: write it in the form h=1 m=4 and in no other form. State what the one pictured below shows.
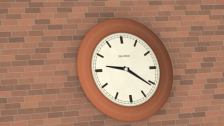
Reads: h=9 m=21
